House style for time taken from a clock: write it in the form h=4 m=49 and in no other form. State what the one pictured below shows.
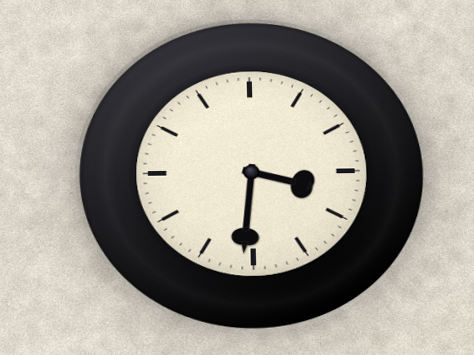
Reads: h=3 m=31
